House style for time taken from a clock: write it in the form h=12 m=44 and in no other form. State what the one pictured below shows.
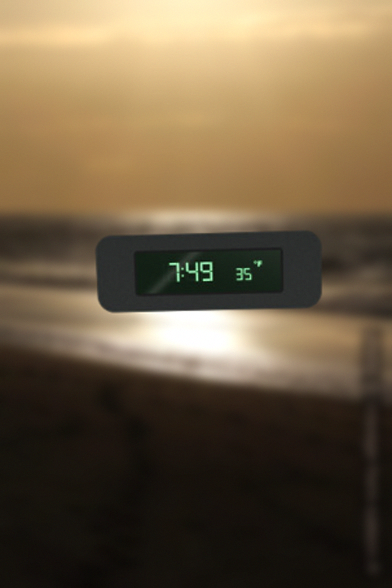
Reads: h=7 m=49
